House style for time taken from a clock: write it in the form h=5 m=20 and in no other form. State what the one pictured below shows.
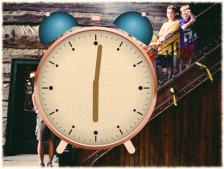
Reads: h=6 m=1
